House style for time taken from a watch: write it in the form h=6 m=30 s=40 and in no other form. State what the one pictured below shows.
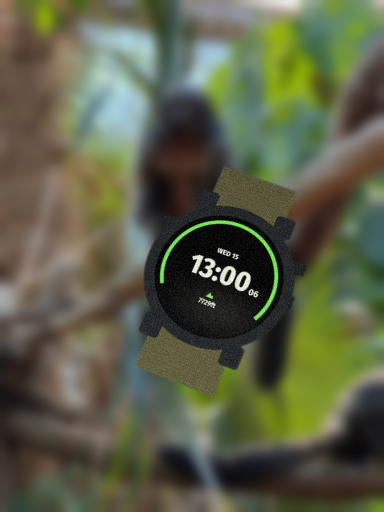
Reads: h=13 m=0 s=6
